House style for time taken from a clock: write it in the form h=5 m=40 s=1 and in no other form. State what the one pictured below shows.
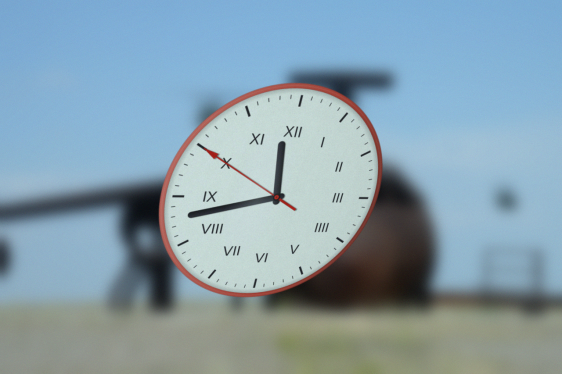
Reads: h=11 m=42 s=50
